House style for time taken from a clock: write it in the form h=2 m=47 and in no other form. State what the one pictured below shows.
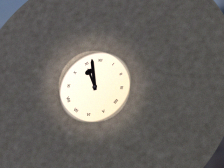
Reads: h=10 m=57
